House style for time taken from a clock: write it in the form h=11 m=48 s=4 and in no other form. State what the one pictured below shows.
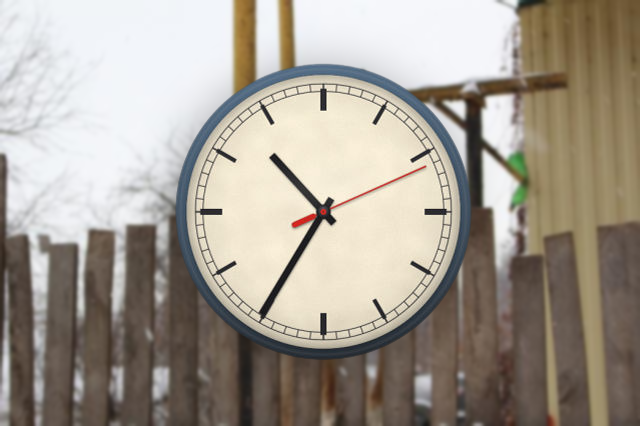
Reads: h=10 m=35 s=11
